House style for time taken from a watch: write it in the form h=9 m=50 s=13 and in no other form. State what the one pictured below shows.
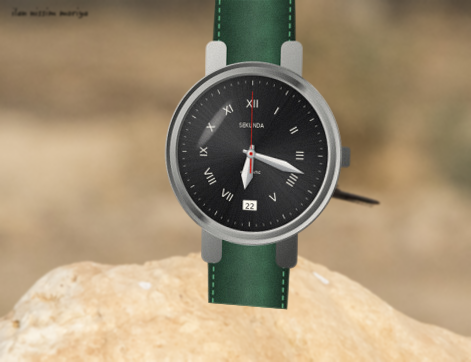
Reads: h=6 m=18 s=0
